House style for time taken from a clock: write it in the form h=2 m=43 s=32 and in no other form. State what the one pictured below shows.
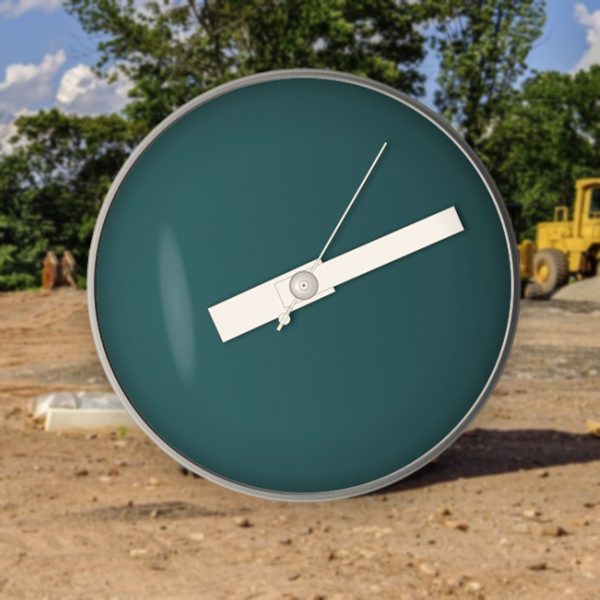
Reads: h=8 m=11 s=5
